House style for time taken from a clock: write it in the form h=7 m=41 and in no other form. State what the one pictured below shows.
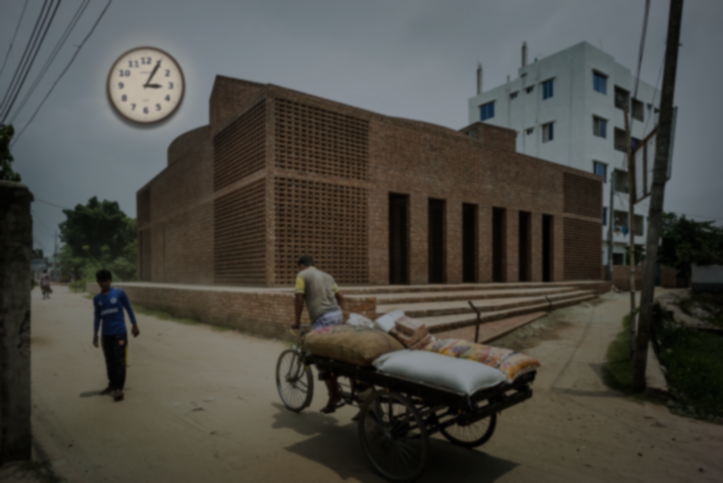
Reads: h=3 m=5
